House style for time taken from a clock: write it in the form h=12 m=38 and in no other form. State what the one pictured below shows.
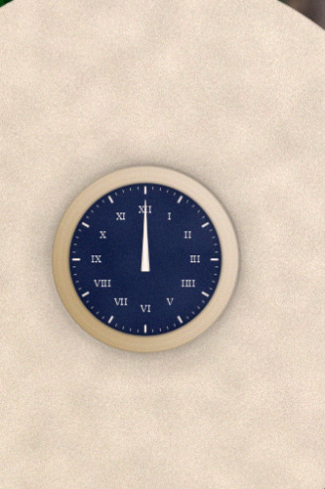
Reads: h=12 m=0
